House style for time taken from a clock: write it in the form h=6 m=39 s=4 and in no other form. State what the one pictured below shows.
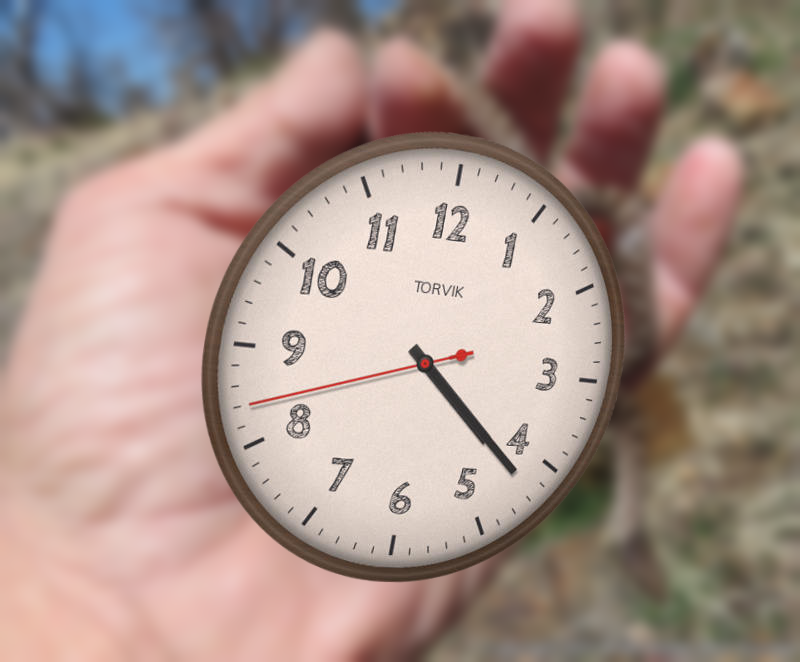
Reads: h=4 m=21 s=42
